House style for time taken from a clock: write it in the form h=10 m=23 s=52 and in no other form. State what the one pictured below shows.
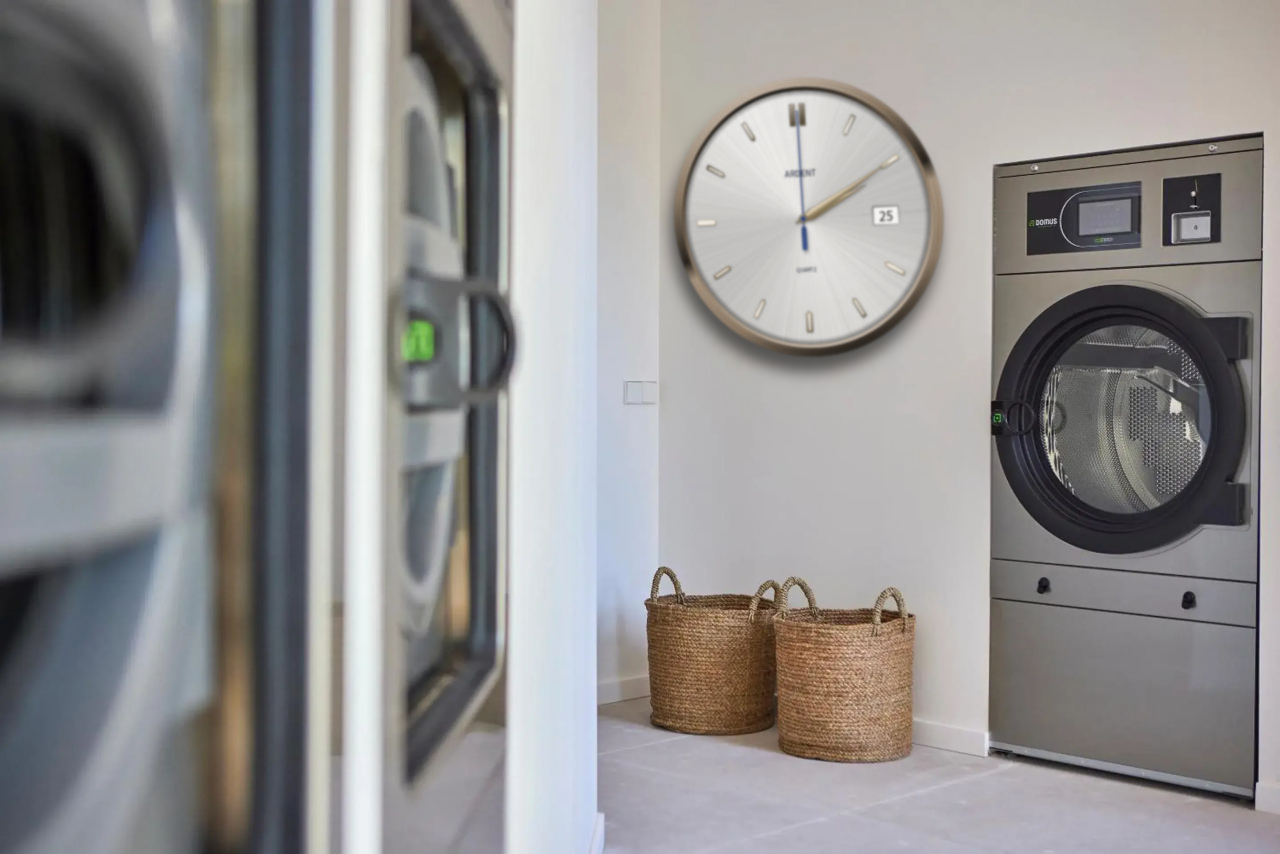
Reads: h=2 m=10 s=0
